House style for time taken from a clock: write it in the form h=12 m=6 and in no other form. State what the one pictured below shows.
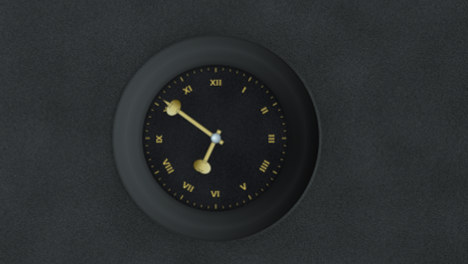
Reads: h=6 m=51
